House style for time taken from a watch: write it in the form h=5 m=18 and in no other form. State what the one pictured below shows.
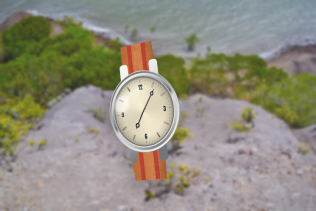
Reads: h=7 m=6
